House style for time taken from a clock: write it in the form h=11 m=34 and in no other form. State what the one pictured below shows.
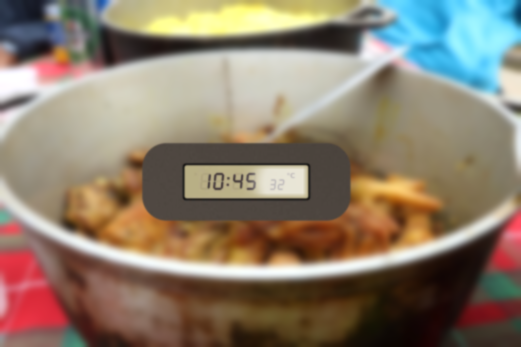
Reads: h=10 m=45
